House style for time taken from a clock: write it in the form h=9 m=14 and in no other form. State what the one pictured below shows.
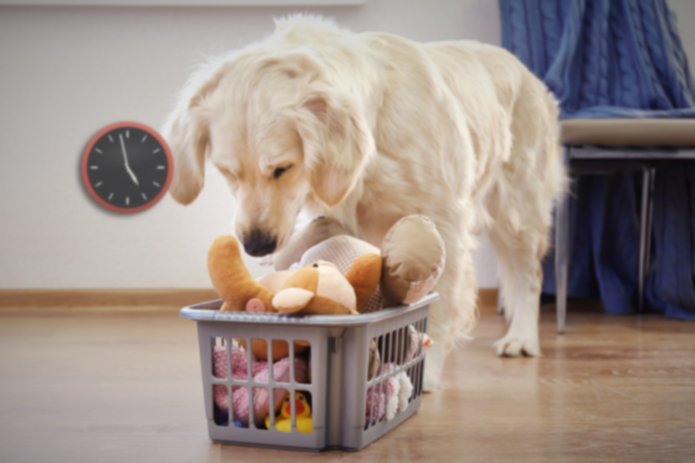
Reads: h=4 m=58
